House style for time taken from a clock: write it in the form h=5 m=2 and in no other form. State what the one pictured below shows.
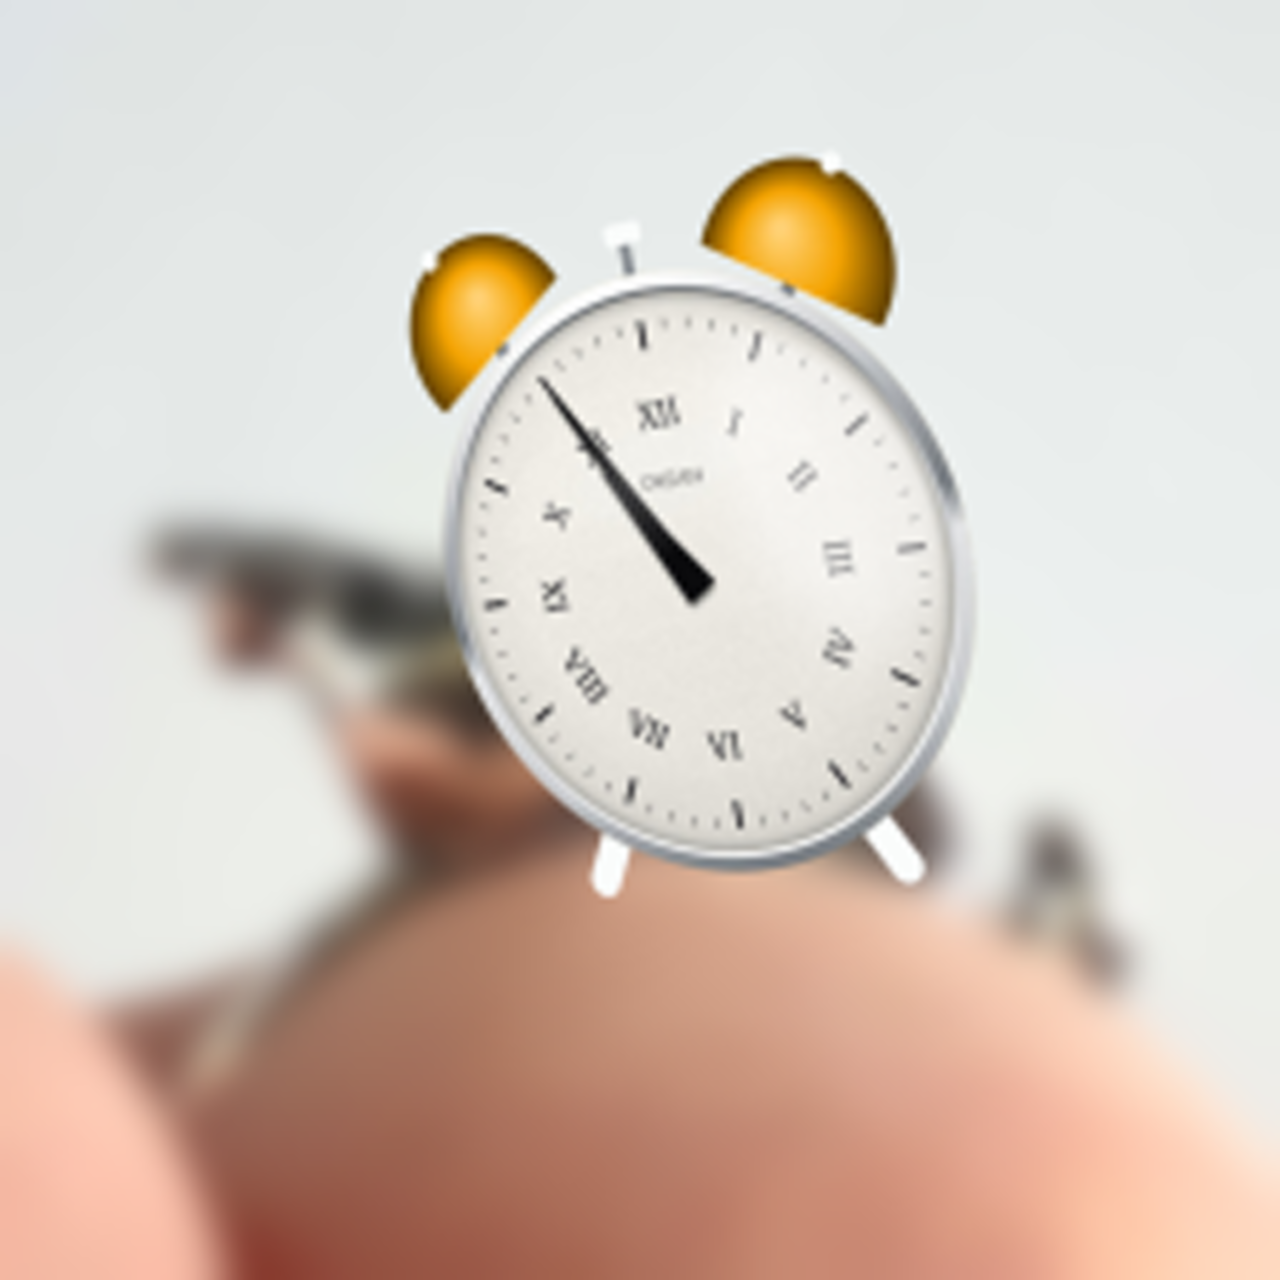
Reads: h=10 m=55
